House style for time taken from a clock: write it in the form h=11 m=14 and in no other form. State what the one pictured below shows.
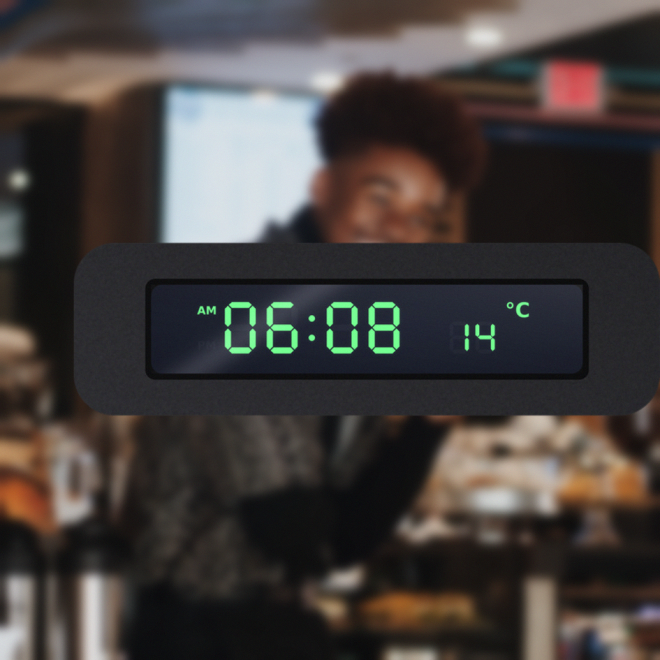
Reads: h=6 m=8
